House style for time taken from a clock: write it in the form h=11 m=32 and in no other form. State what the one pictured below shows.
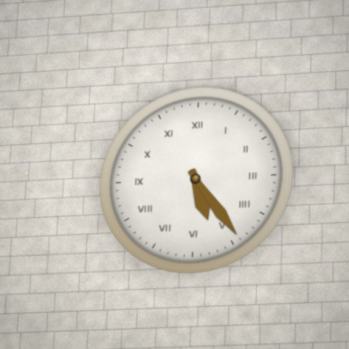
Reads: h=5 m=24
